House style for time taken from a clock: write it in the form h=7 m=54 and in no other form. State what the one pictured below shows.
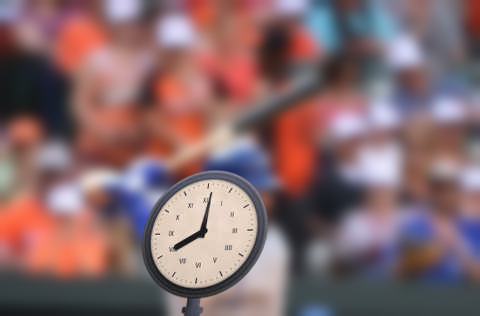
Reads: h=8 m=1
